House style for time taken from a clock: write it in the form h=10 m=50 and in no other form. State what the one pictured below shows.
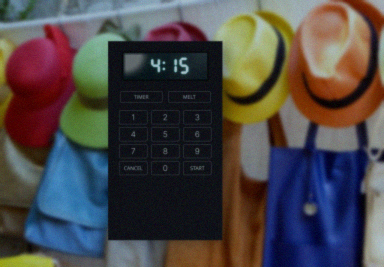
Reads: h=4 m=15
